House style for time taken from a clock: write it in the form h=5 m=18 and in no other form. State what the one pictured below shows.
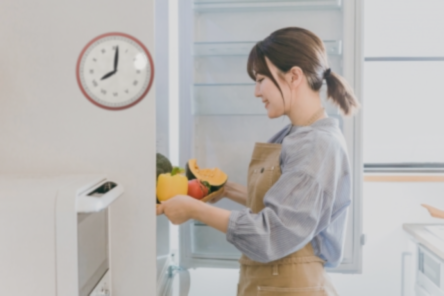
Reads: h=8 m=1
